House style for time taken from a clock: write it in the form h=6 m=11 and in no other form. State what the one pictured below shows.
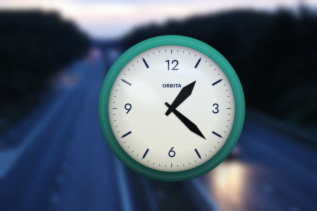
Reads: h=1 m=22
